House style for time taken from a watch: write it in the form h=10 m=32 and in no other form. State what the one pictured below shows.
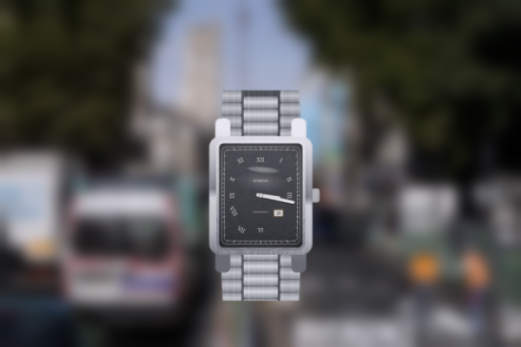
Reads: h=3 m=17
